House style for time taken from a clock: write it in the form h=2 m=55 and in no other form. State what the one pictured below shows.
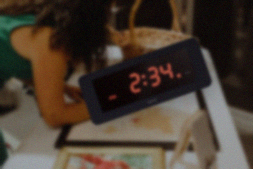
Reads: h=2 m=34
